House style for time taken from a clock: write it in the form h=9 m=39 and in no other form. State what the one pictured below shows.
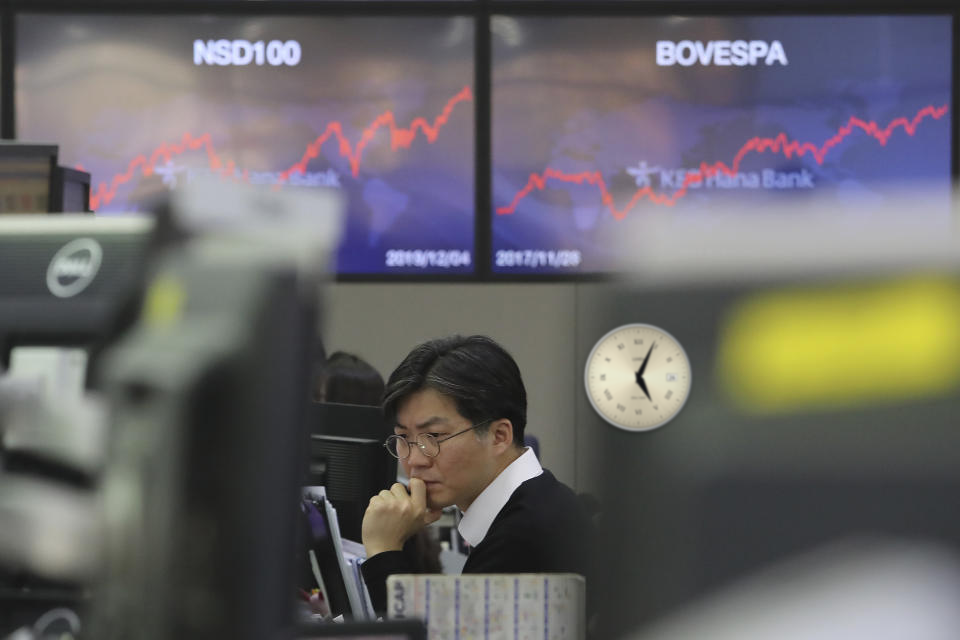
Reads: h=5 m=4
